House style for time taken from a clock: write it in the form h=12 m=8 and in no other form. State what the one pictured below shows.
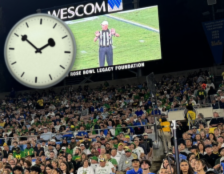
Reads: h=1 m=51
